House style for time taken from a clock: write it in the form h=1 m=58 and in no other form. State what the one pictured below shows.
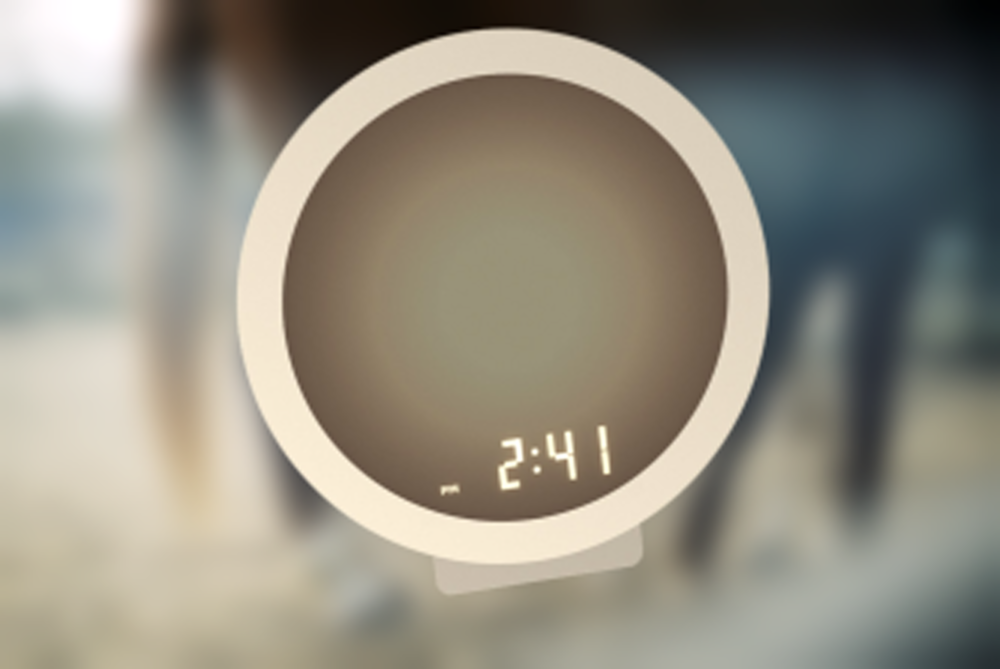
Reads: h=2 m=41
